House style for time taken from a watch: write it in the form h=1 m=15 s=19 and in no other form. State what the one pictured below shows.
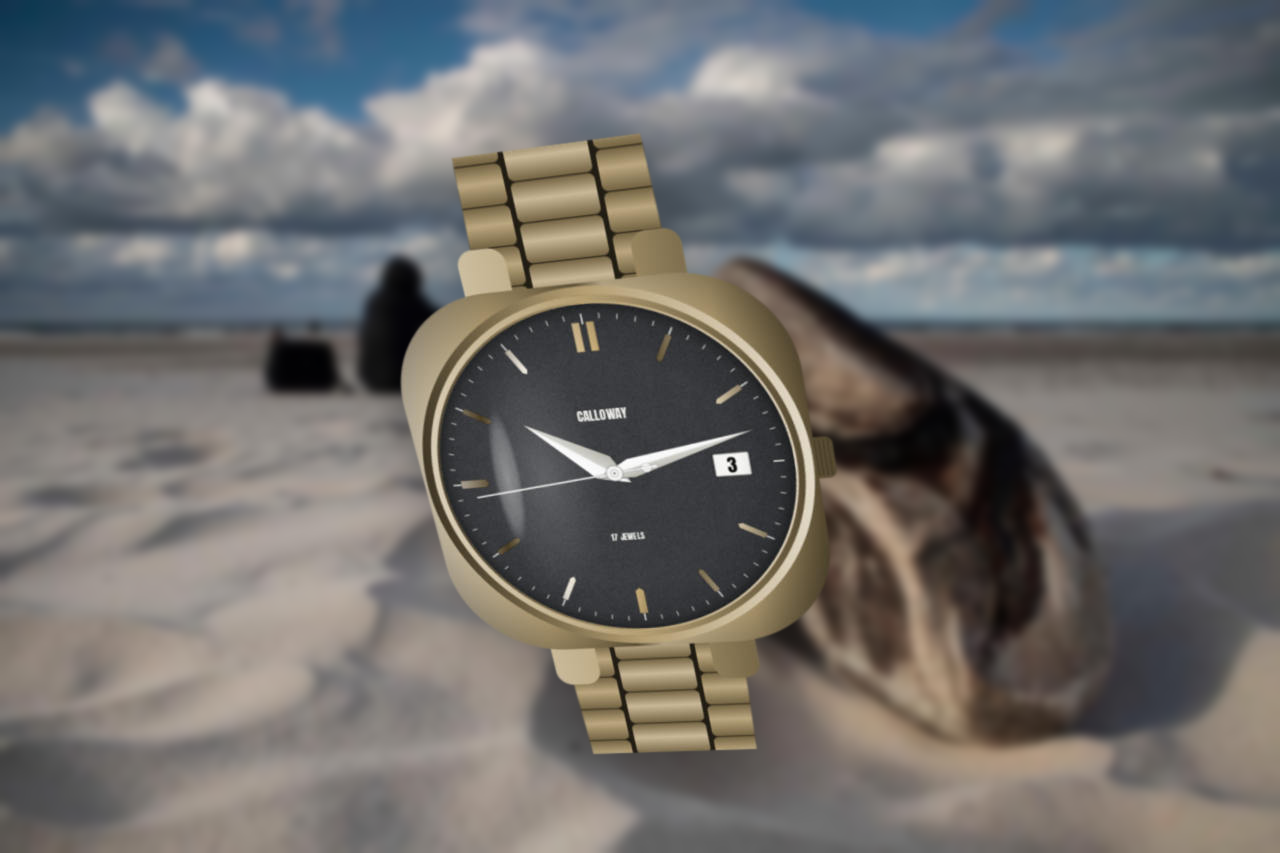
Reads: h=10 m=12 s=44
